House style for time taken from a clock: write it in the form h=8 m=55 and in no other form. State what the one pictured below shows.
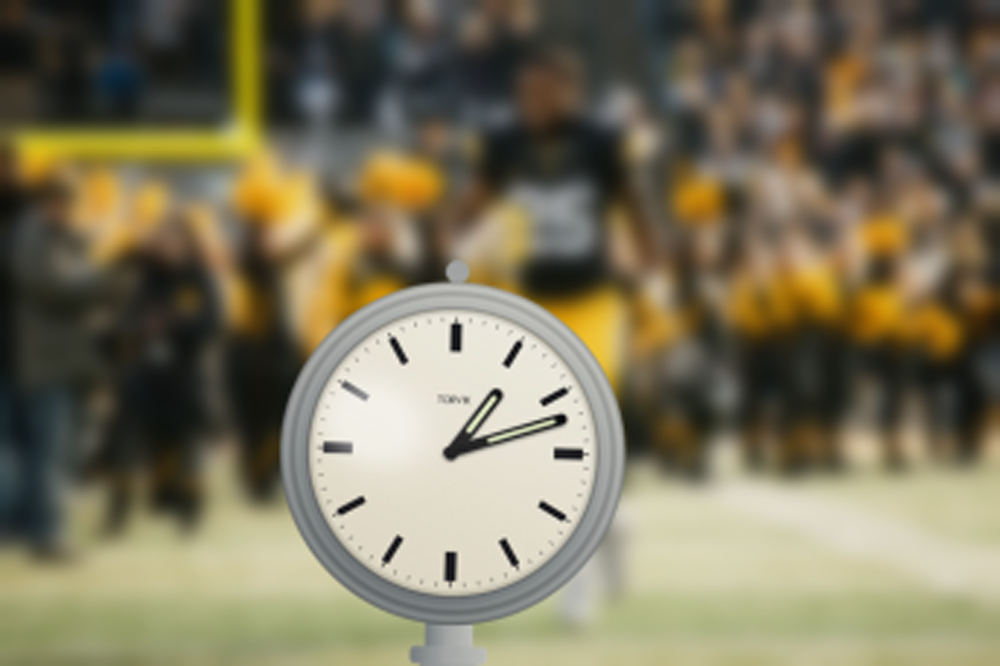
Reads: h=1 m=12
